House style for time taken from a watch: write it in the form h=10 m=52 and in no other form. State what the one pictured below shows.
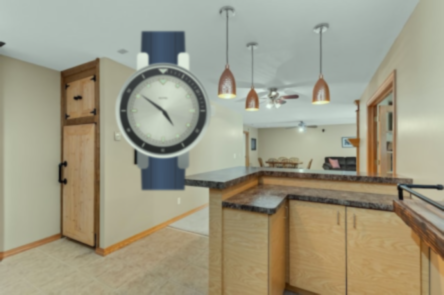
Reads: h=4 m=51
